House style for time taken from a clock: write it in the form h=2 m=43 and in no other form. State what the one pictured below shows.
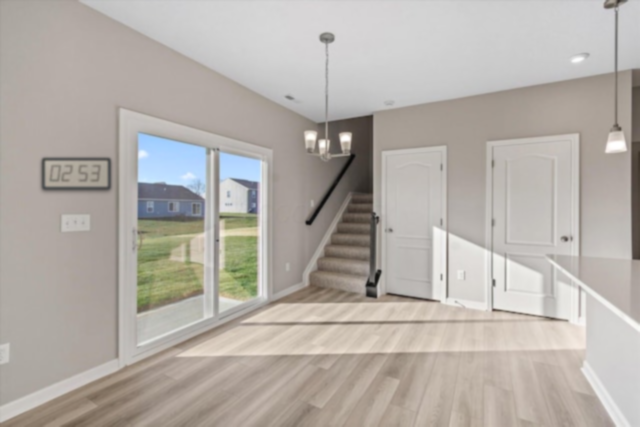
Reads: h=2 m=53
